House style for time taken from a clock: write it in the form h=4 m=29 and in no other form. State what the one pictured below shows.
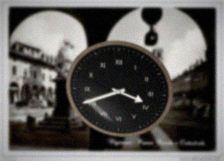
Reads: h=3 m=41
